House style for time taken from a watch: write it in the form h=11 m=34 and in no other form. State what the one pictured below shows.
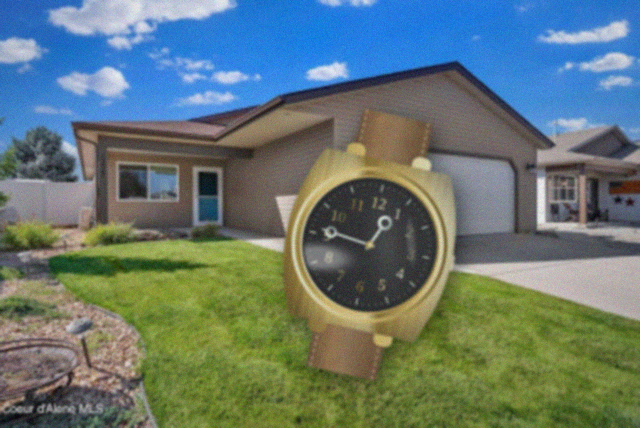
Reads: h=12 m=46
